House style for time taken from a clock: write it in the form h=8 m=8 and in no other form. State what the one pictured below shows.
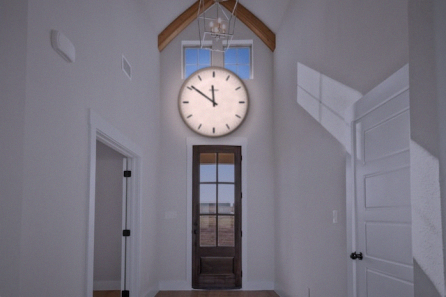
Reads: h=11 m=51
